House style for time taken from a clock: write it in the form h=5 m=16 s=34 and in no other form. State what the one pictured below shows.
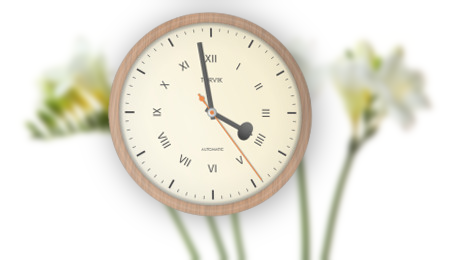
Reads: h=3 m=58 s=24
